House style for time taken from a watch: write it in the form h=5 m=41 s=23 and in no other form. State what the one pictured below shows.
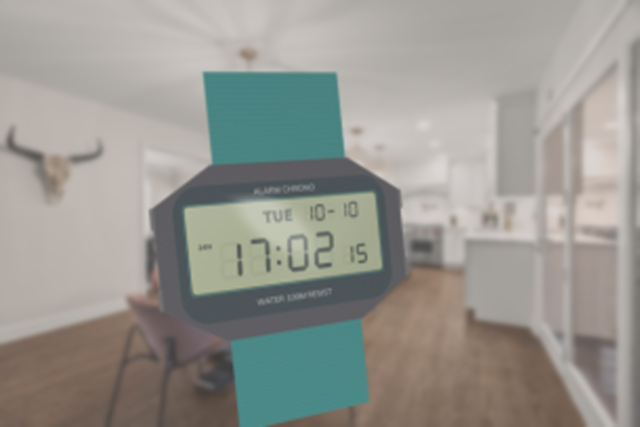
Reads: h=17 m=2 s=15
